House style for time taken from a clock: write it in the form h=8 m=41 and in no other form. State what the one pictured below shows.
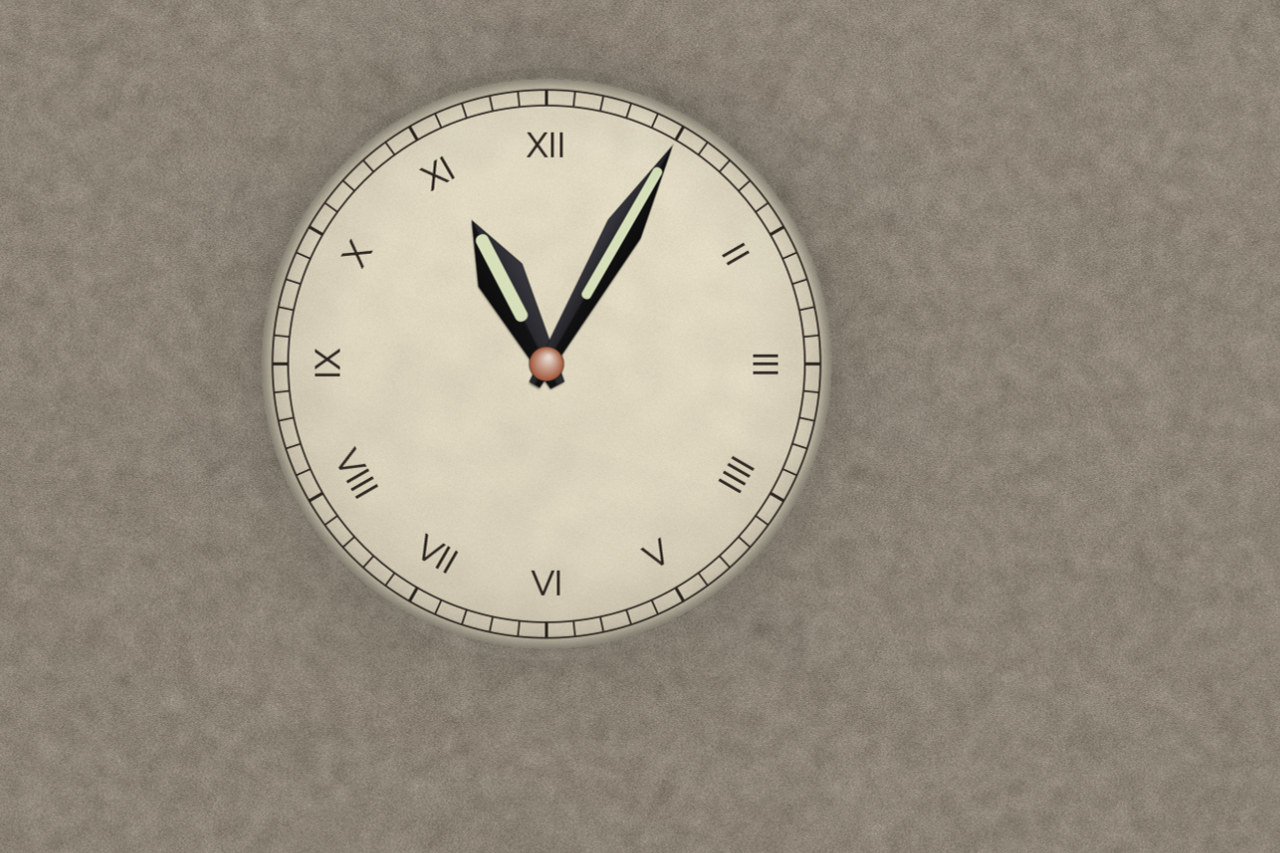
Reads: h=11 m=5
